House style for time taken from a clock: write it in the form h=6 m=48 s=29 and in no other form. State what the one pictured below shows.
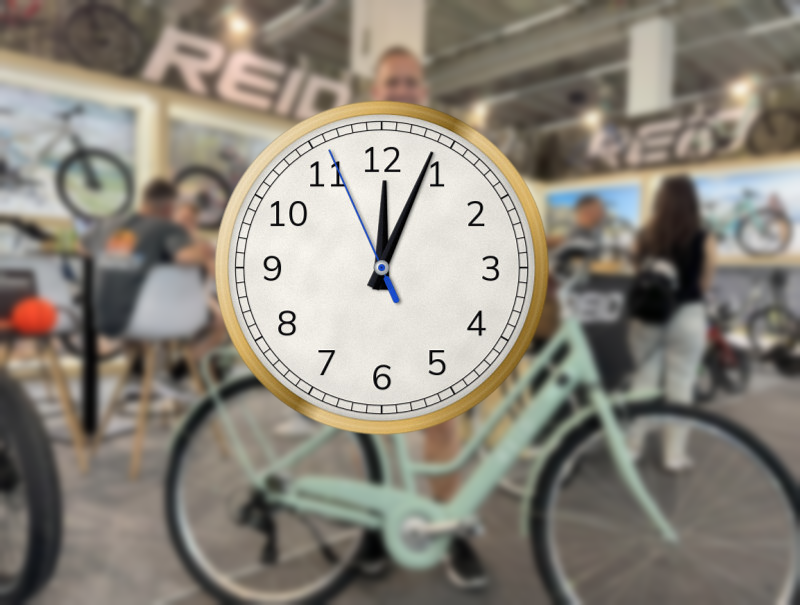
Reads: h=12 m=3 s=56
